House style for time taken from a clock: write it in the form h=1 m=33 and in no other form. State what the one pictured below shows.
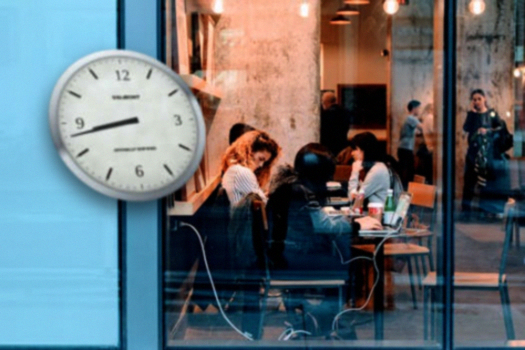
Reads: h=8 m=43
